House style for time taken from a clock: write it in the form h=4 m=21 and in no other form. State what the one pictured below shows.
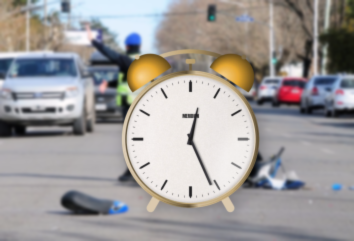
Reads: h=12 m=26
